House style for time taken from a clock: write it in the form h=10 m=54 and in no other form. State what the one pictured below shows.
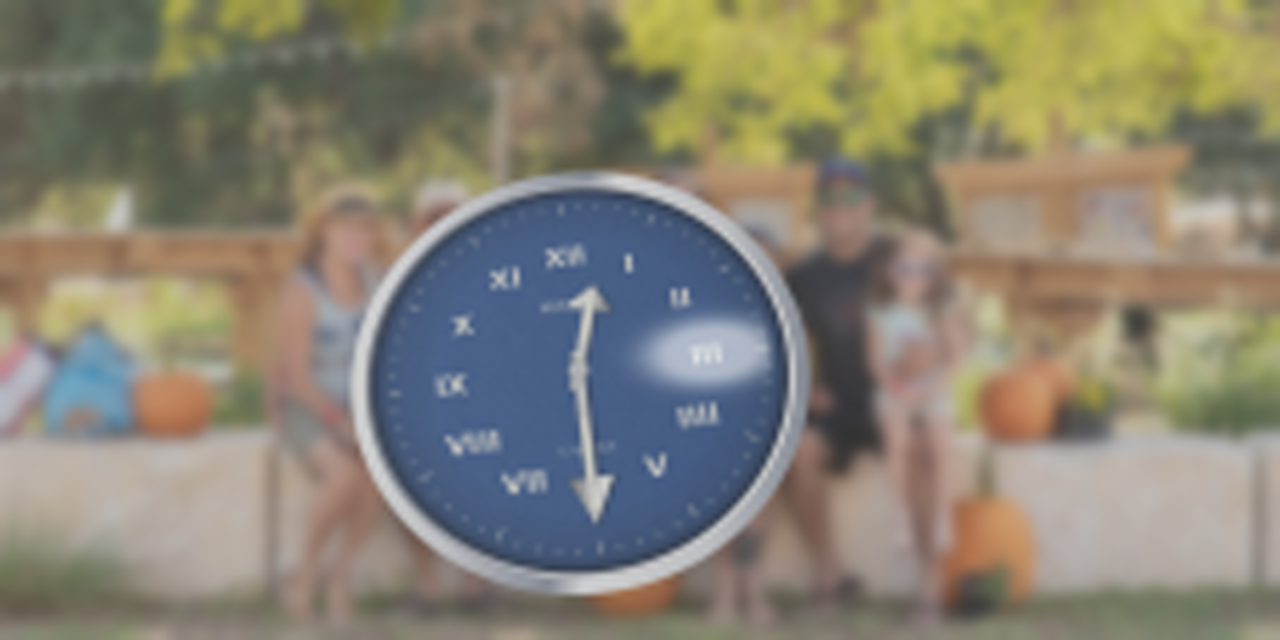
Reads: h=12 m=30
